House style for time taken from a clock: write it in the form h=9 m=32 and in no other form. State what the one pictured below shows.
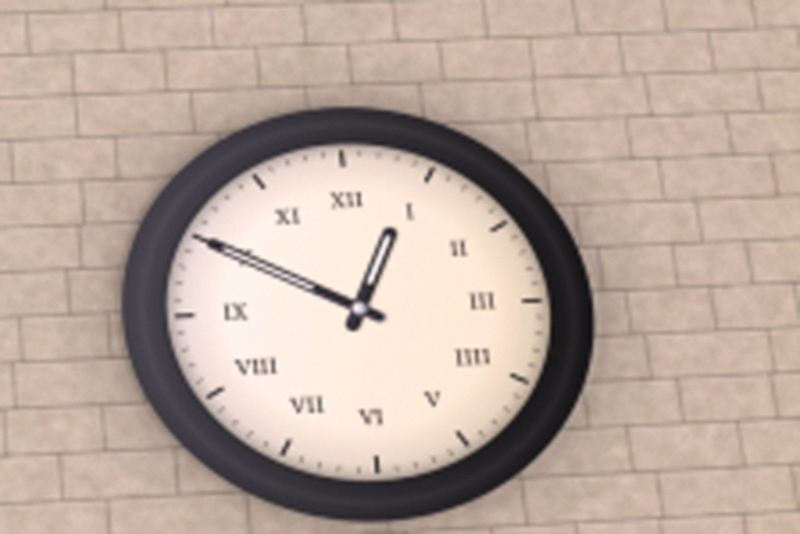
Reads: h=12 m=50
